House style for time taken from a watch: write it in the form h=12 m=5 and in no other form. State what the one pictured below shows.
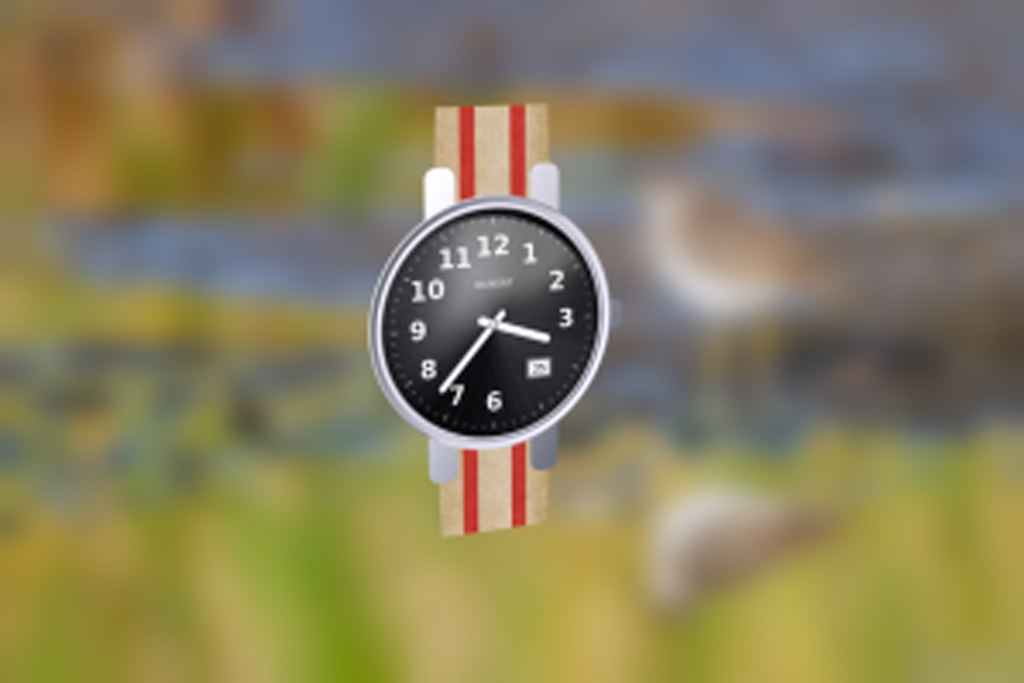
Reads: h=3 m=37
